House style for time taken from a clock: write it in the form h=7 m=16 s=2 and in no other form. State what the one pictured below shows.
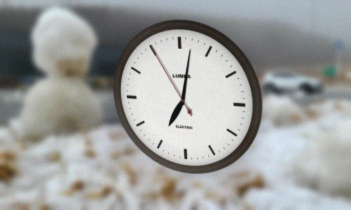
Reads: h=7 m=1 s=55
